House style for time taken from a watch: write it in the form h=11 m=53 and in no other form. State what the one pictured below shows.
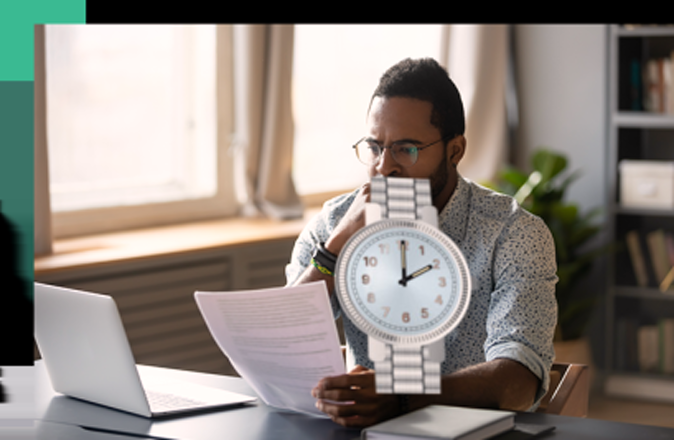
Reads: h=2 m=0
